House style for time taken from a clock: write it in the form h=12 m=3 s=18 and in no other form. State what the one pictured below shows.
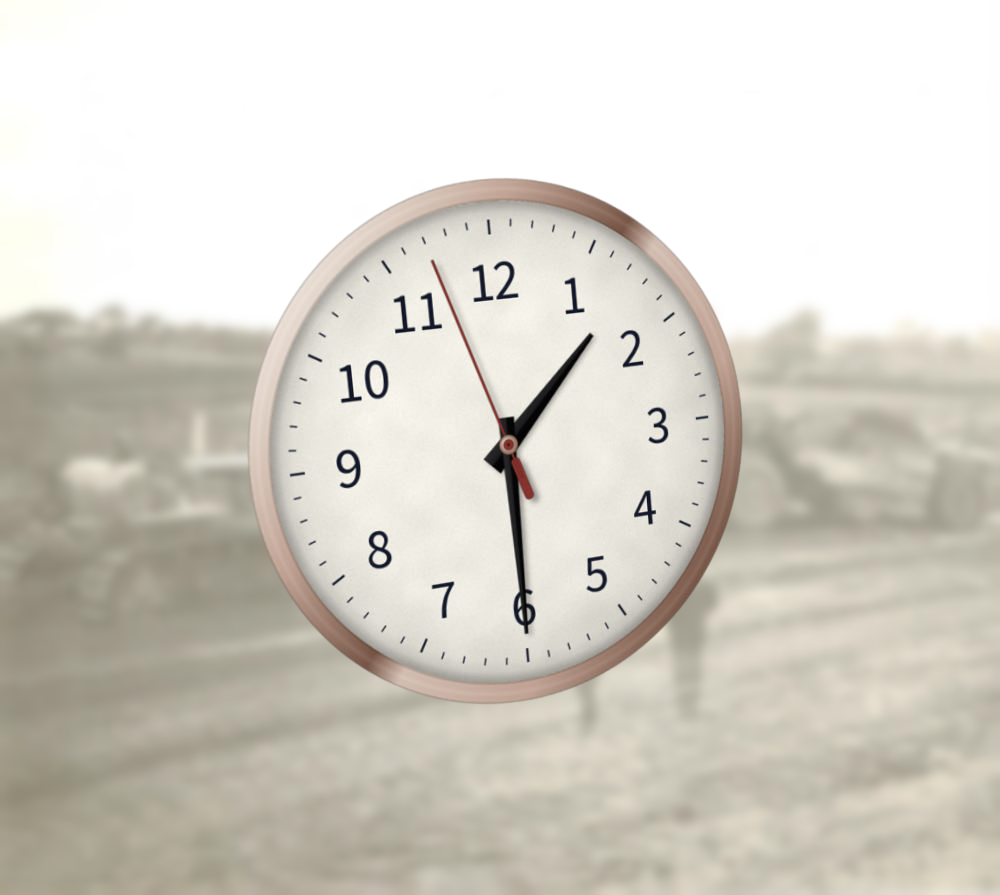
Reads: h=1 m=29 s=57
